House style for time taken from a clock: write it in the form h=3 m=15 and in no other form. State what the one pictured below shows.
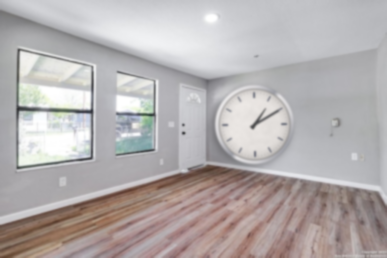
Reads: h=1 m=10
